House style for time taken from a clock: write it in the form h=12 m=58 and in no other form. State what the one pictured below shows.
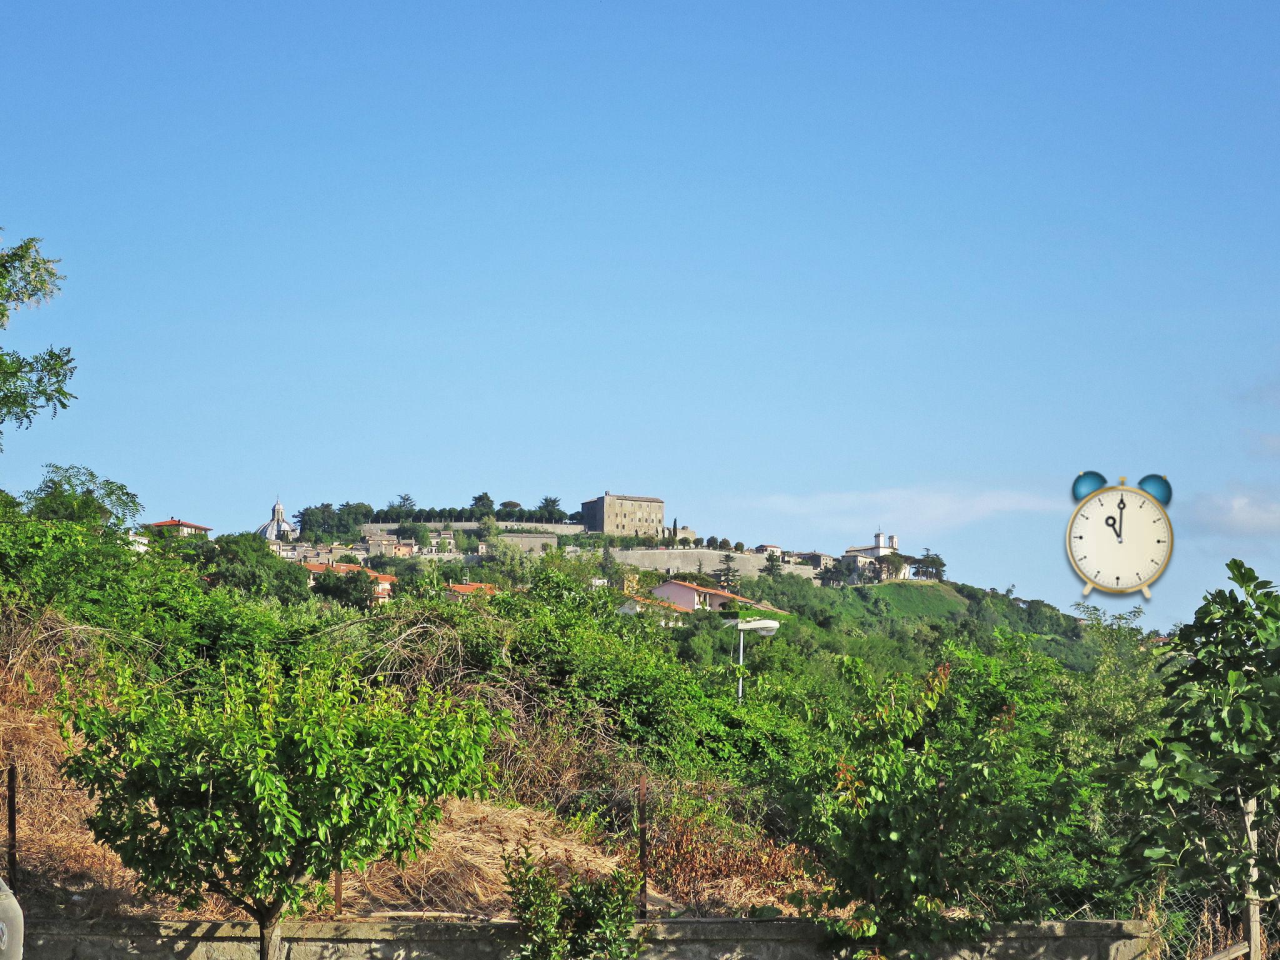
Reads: h=11 m=0
